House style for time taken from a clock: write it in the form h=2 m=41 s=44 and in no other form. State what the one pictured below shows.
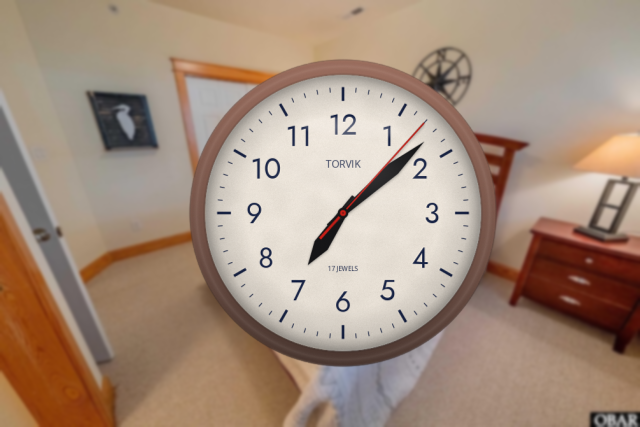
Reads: h=7 m=8 s=7
